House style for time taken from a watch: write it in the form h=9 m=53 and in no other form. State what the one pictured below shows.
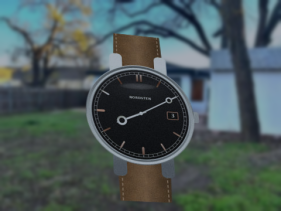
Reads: h=8 m=10
